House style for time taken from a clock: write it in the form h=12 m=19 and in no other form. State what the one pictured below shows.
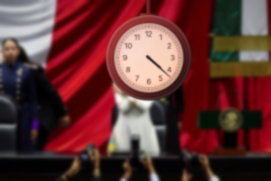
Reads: h=4 m=22
